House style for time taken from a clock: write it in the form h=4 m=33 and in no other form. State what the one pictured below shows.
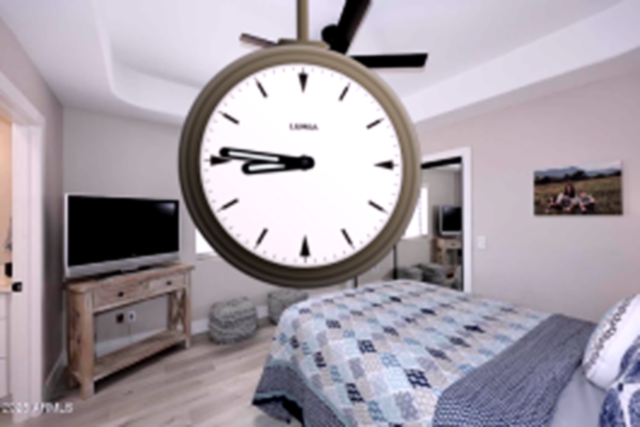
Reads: h=8 m=46
